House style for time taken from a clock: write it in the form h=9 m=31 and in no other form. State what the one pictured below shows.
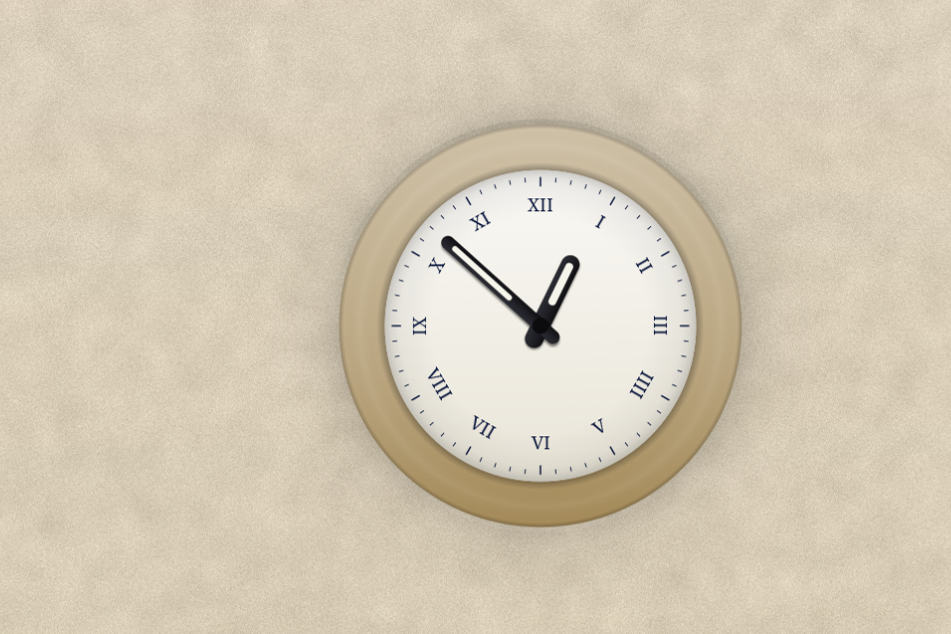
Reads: h=12 m=52
